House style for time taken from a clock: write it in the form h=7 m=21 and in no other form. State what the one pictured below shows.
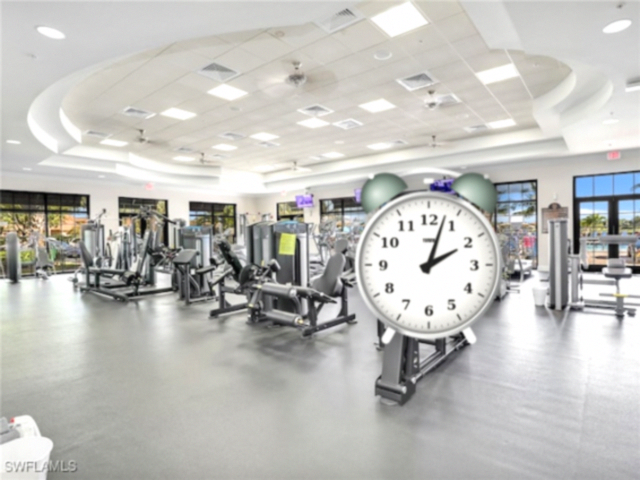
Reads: h=2 m=3
